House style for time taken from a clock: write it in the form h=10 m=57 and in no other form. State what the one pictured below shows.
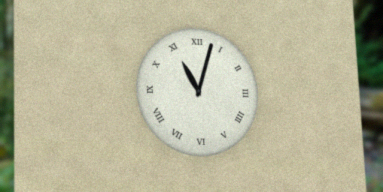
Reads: h=11 m=3
